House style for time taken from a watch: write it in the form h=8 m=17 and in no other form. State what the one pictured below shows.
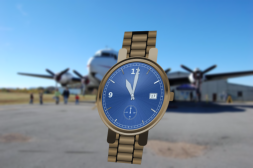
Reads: h=11 m=1
